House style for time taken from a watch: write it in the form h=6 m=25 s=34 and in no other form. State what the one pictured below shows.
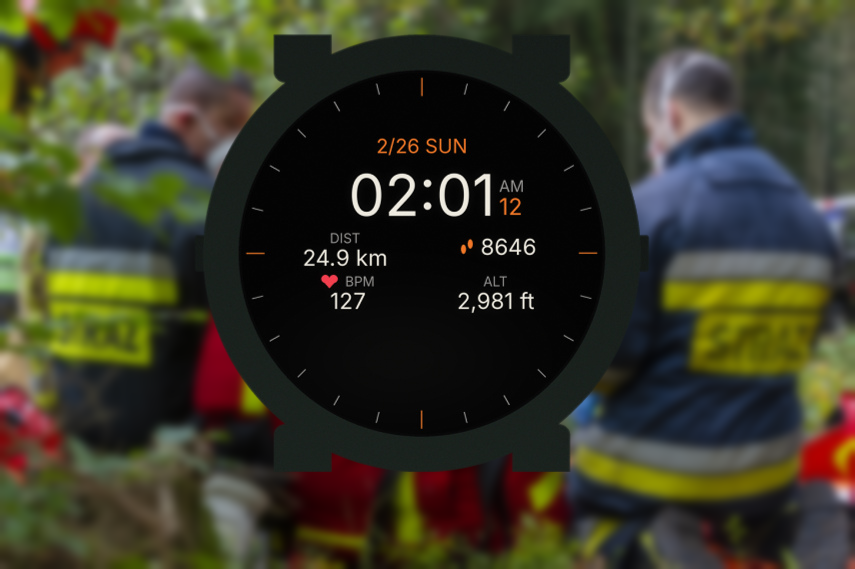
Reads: h=2 m=1 s=12
